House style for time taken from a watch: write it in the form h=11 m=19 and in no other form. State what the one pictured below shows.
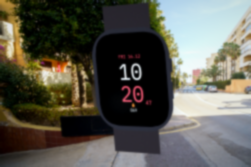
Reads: h=10 m=20
